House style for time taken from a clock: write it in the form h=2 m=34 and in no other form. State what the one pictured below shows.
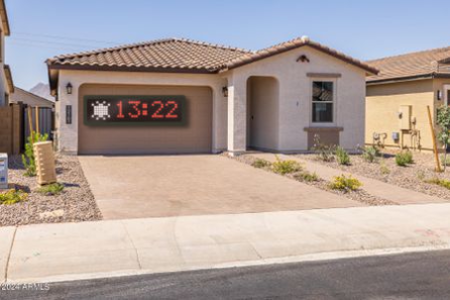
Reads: h=13 m=22
